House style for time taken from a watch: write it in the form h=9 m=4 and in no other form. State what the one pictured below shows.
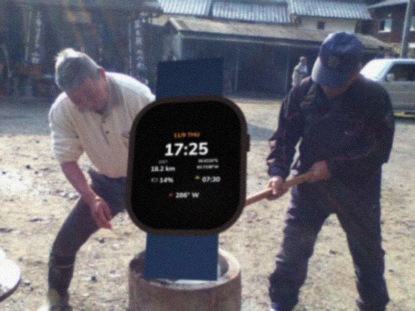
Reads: h=17 m=25
